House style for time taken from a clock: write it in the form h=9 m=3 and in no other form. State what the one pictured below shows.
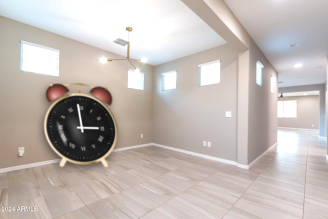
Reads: h=2 m=59
